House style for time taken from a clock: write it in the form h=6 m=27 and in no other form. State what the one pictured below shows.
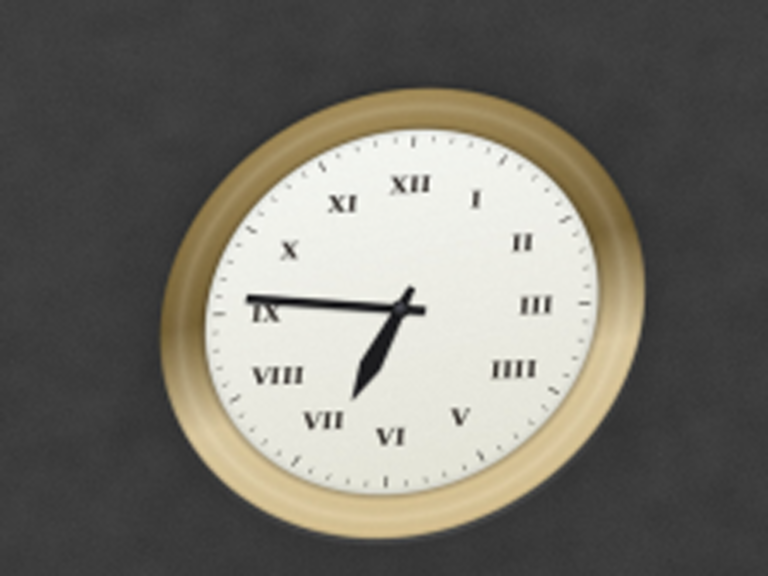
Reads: h=6 m=46
